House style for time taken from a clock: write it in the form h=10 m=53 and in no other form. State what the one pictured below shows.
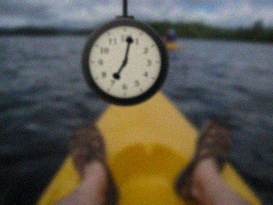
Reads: h=7 m=2
